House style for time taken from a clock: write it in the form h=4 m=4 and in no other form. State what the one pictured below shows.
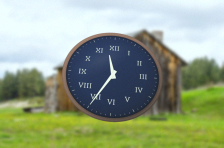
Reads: h=11 m=35
